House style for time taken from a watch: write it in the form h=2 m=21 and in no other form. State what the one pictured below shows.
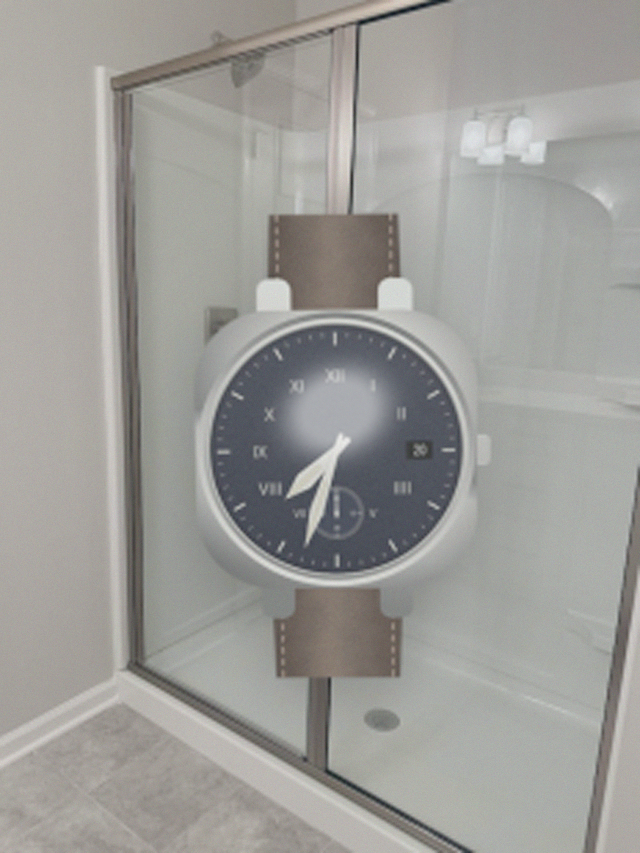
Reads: h=7 m=33
